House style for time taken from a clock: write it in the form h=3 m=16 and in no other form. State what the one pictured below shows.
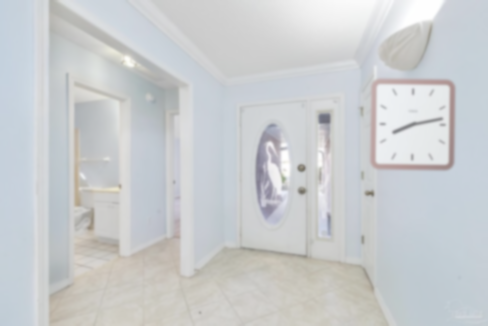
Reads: h=8 m=13
